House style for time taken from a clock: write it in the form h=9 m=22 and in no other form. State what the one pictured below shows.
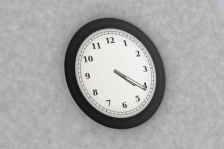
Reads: h=4 m=21
